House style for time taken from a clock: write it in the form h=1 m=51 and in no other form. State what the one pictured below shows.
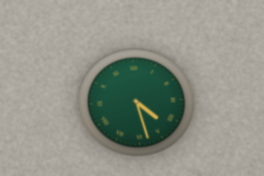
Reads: h=4 m=28
